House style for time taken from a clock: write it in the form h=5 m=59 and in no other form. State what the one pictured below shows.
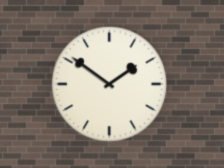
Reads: h=1 m=51
